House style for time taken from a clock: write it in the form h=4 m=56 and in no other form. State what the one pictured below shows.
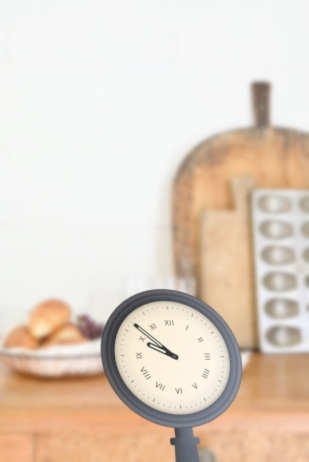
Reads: h=9 m=52
